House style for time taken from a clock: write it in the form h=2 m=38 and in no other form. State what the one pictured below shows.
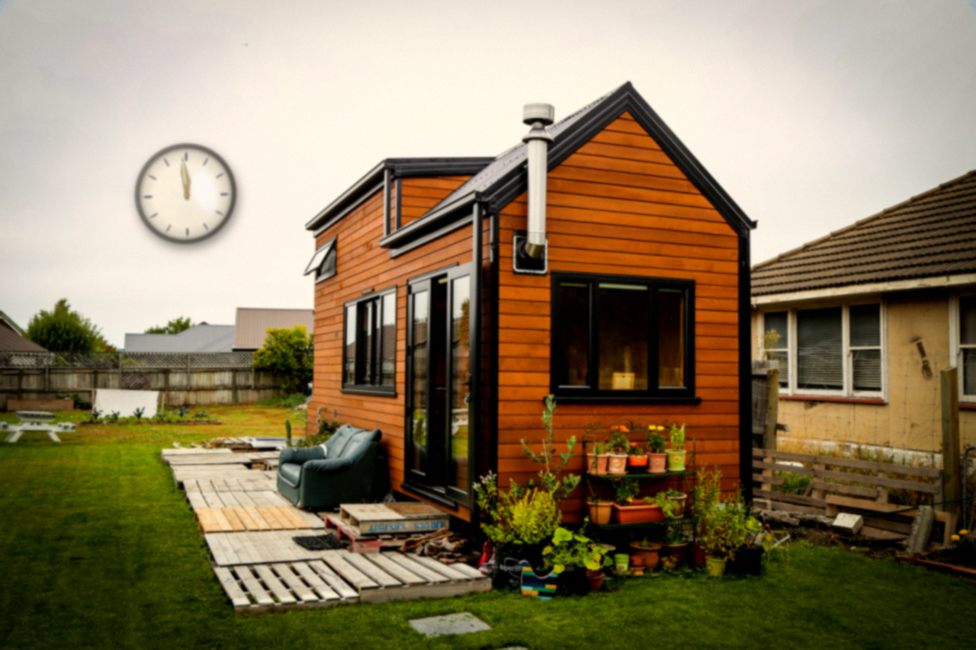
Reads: h=11 m=59
